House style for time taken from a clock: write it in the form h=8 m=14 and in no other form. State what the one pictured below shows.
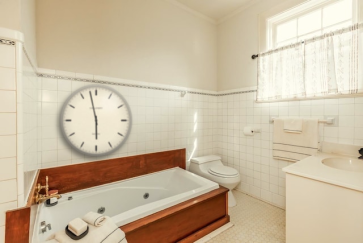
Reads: h=5 m=58
